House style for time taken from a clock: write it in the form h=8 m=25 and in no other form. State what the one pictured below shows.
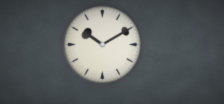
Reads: h=10 m=10
